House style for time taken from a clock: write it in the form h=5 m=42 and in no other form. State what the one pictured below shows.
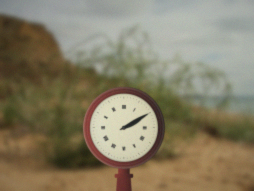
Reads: h=2 m=10
